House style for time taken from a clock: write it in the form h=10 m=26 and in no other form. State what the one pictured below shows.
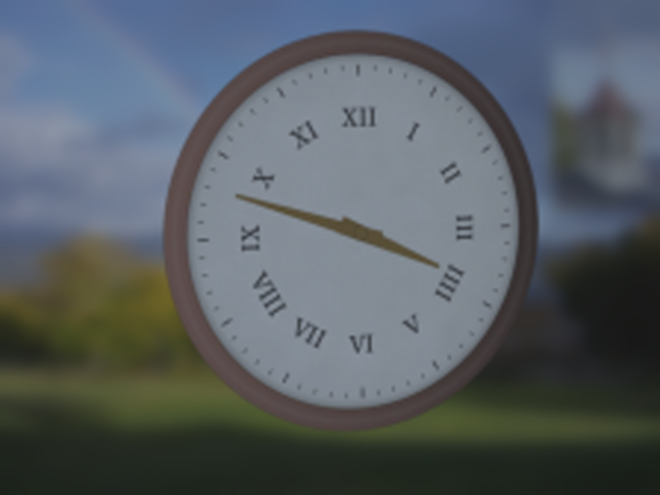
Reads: h=3 m=48
